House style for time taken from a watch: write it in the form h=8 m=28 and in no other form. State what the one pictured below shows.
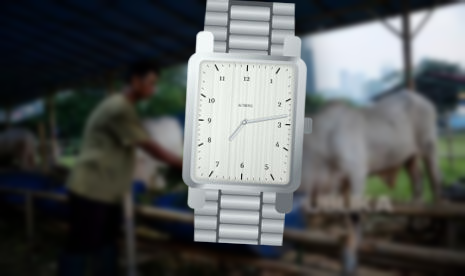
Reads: h=7 m=13
